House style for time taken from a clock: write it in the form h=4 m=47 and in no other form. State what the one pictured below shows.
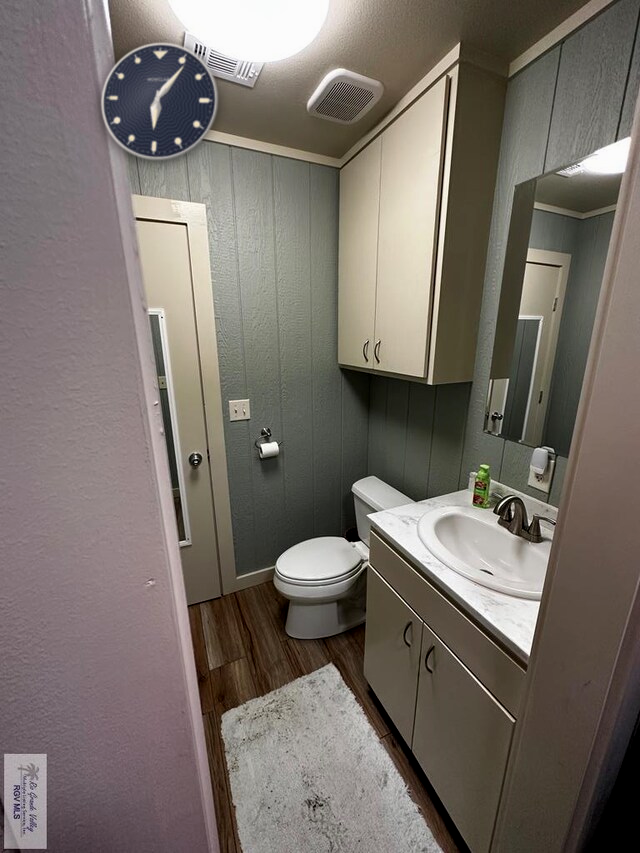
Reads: h=6 m=6
